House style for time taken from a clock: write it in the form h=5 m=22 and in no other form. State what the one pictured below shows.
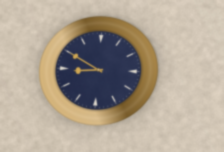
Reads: h=8 m=50
